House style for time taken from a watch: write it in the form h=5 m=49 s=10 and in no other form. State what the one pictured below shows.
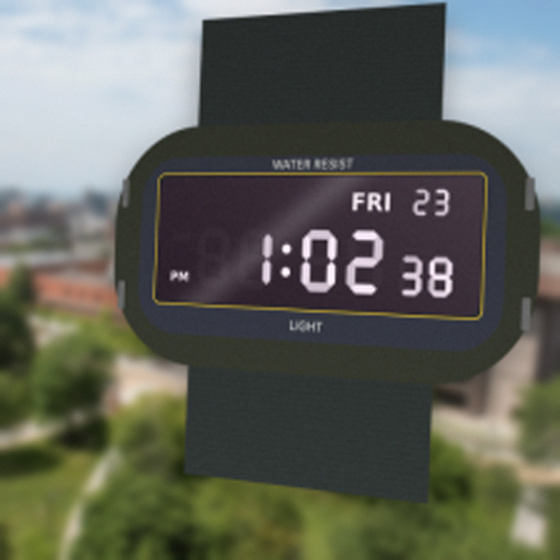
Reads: h=1 m=2 s=38
